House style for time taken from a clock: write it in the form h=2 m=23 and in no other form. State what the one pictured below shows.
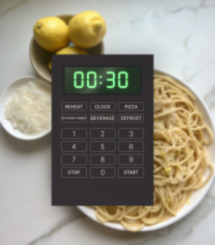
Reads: h=0 m=30
